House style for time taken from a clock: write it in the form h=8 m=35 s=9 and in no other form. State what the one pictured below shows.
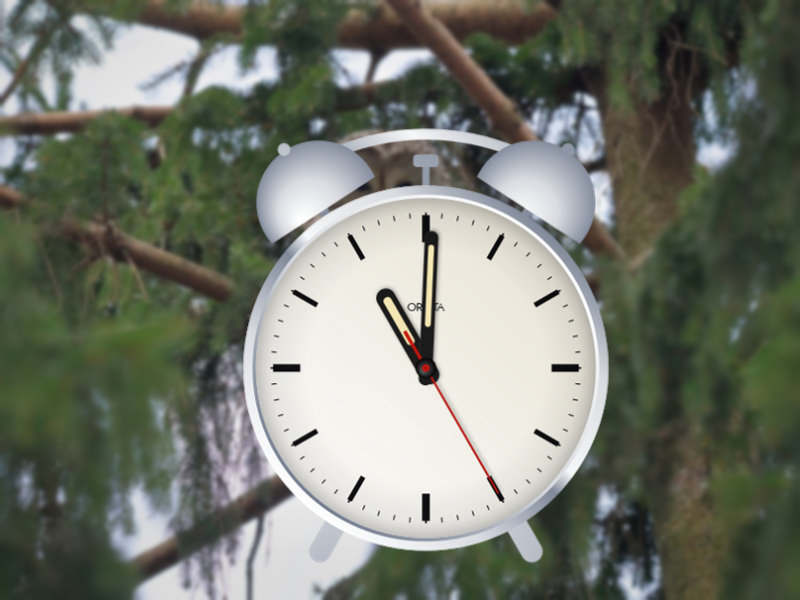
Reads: h=11 m=0 s=25
